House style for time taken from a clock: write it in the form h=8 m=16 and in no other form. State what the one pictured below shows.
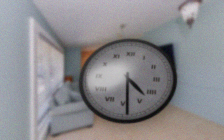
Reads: h=4 m=29
